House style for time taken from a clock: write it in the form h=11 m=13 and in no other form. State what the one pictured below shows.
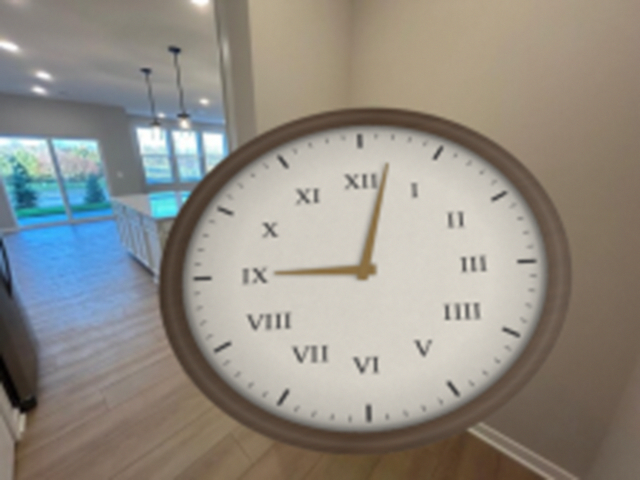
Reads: h=9 m=2
